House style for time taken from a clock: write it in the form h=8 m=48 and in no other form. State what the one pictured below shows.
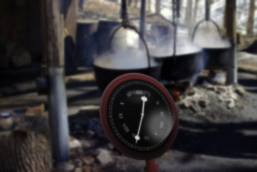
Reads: h=12 m=34
